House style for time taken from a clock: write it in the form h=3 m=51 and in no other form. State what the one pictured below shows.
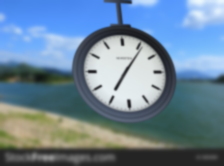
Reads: h=7 m=6
